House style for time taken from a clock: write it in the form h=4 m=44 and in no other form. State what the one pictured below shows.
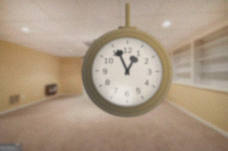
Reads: h=12 m=56
